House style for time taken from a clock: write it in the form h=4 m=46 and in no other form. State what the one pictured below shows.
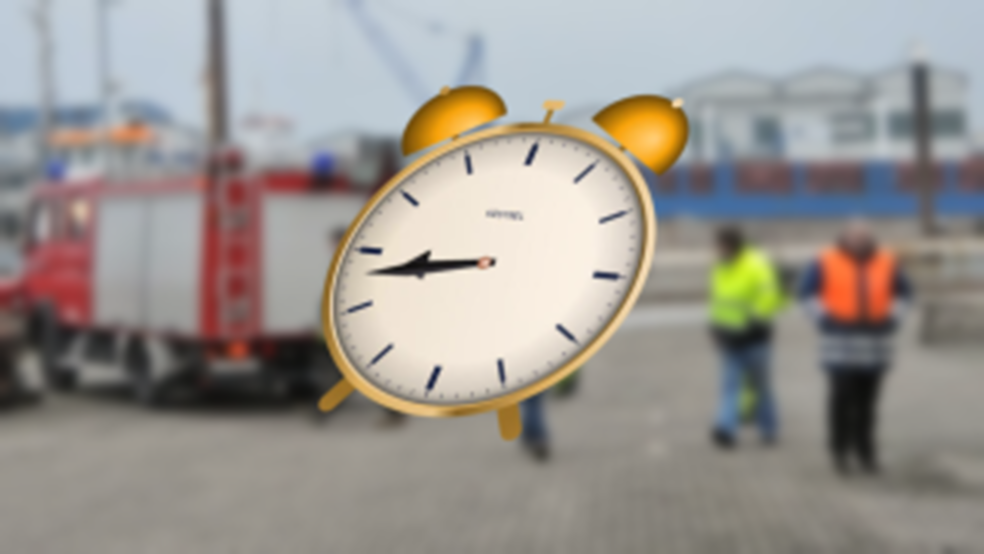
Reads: h=8 m=43
